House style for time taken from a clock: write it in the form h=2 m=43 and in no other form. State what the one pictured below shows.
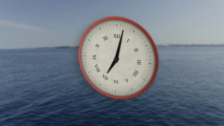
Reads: h=7 m=2
